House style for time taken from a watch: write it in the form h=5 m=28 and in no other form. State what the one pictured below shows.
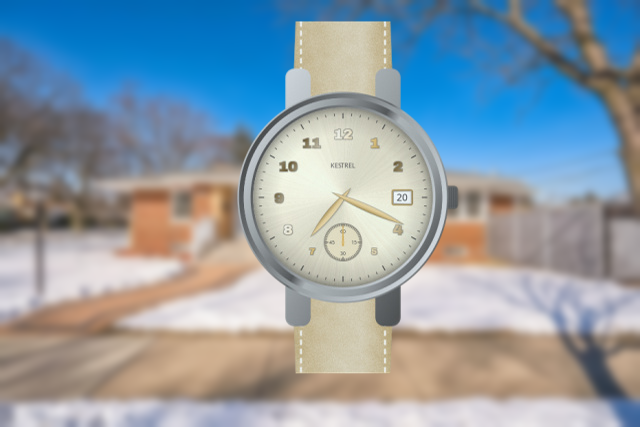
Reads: h=7 m=19
